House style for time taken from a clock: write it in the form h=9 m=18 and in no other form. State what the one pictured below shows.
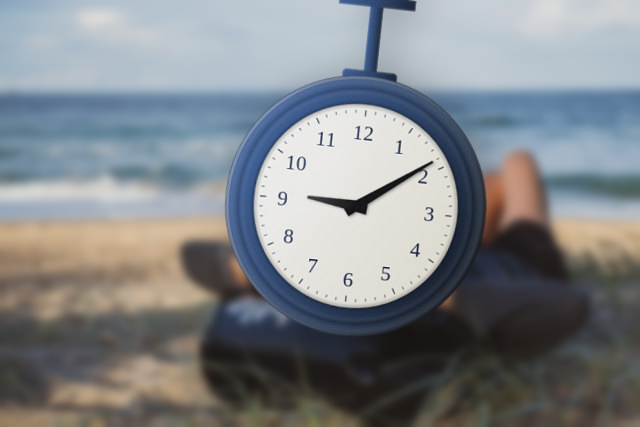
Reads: h=9 m=9
